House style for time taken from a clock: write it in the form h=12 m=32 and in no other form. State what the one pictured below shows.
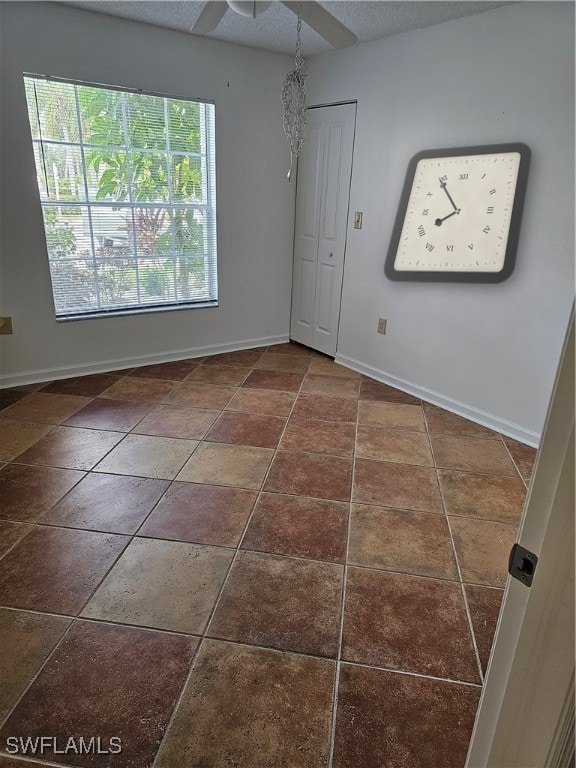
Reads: h=7 m=54
